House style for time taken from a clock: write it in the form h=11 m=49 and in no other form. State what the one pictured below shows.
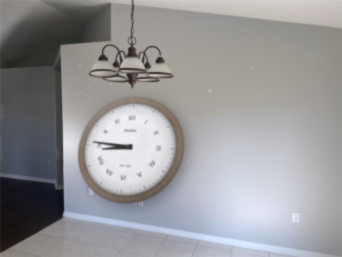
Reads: h=8 m=46
